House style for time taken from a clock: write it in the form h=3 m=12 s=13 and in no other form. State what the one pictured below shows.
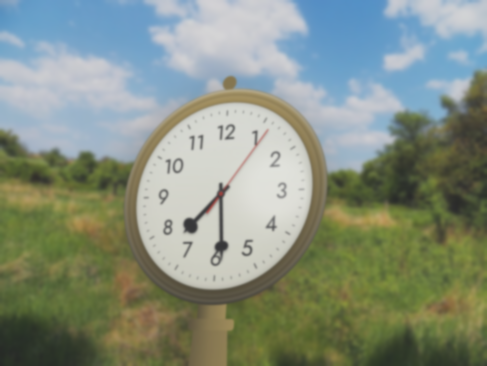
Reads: h=7 m=29 s=6
